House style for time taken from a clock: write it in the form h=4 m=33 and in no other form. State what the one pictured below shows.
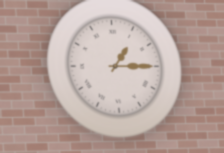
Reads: h=1 m=15
